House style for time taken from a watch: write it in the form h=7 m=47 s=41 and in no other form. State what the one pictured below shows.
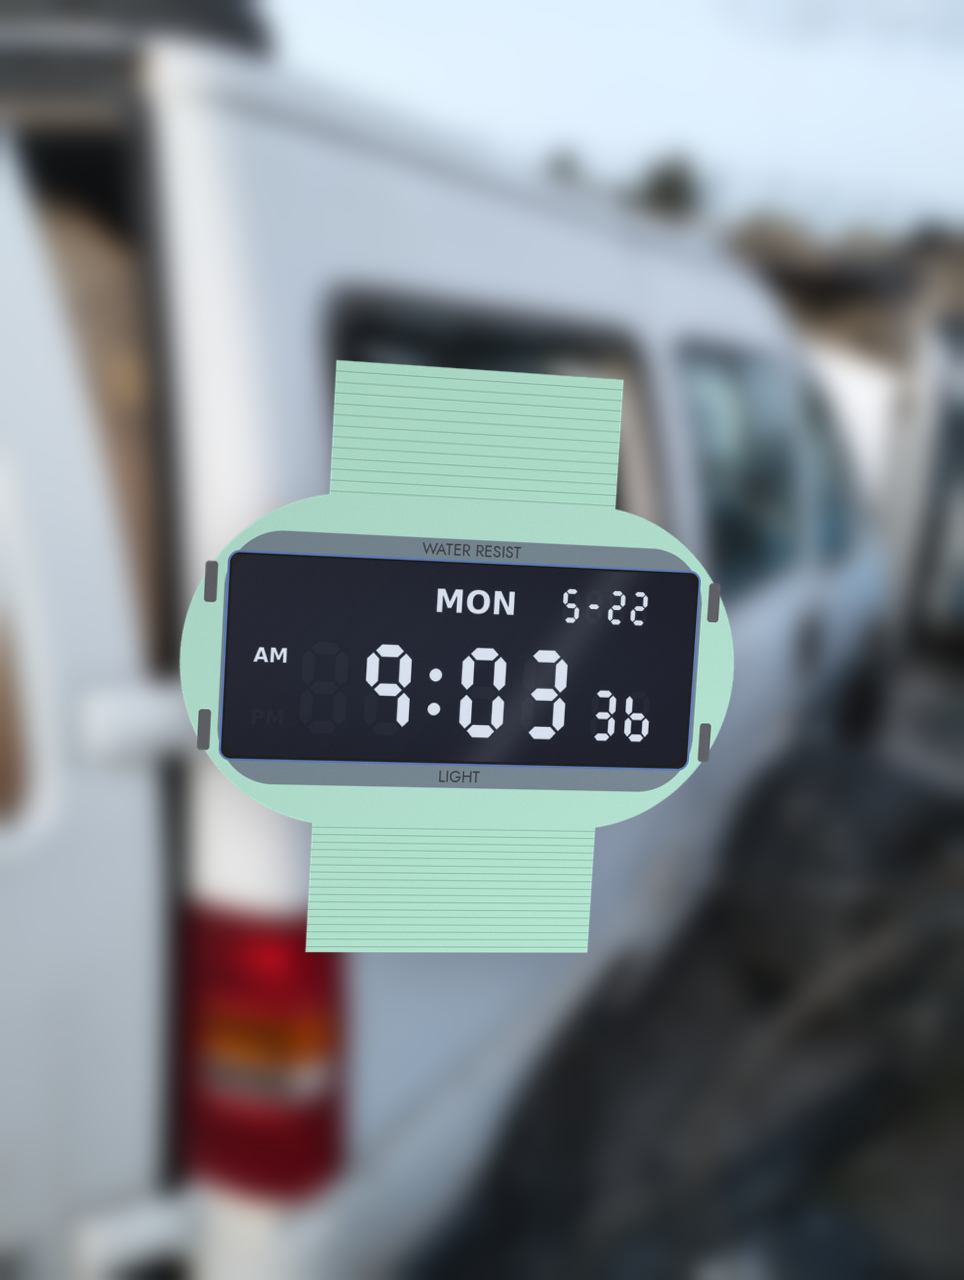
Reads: h=9 m=3 s=36
